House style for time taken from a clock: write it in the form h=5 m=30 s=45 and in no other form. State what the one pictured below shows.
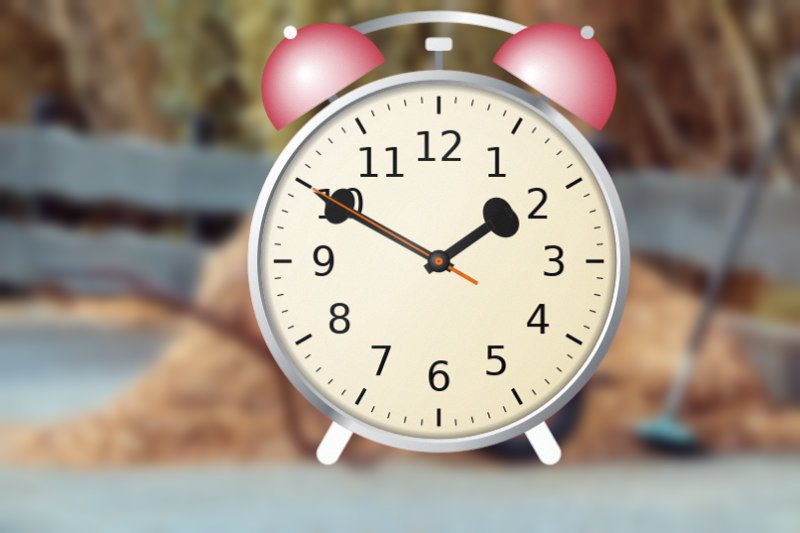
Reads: h=1 m=49 s=50
